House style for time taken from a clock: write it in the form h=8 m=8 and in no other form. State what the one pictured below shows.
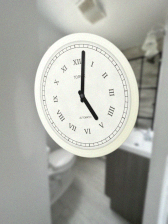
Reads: h=5 m=2
